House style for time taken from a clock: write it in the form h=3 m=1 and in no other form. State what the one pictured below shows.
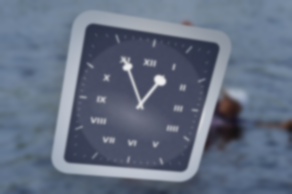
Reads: h=12 m=55
